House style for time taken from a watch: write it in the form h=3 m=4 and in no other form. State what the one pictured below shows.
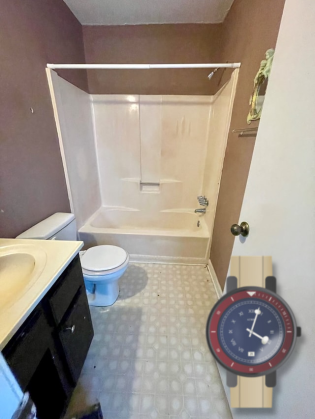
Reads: h=4 m=3
